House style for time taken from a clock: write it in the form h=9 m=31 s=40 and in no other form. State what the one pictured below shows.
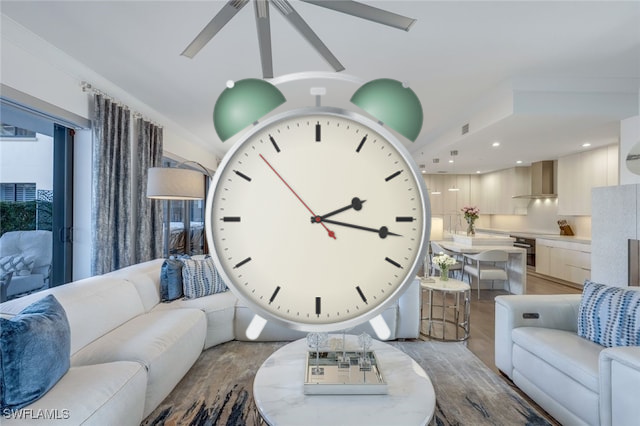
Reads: h=2 m=16 s=53
